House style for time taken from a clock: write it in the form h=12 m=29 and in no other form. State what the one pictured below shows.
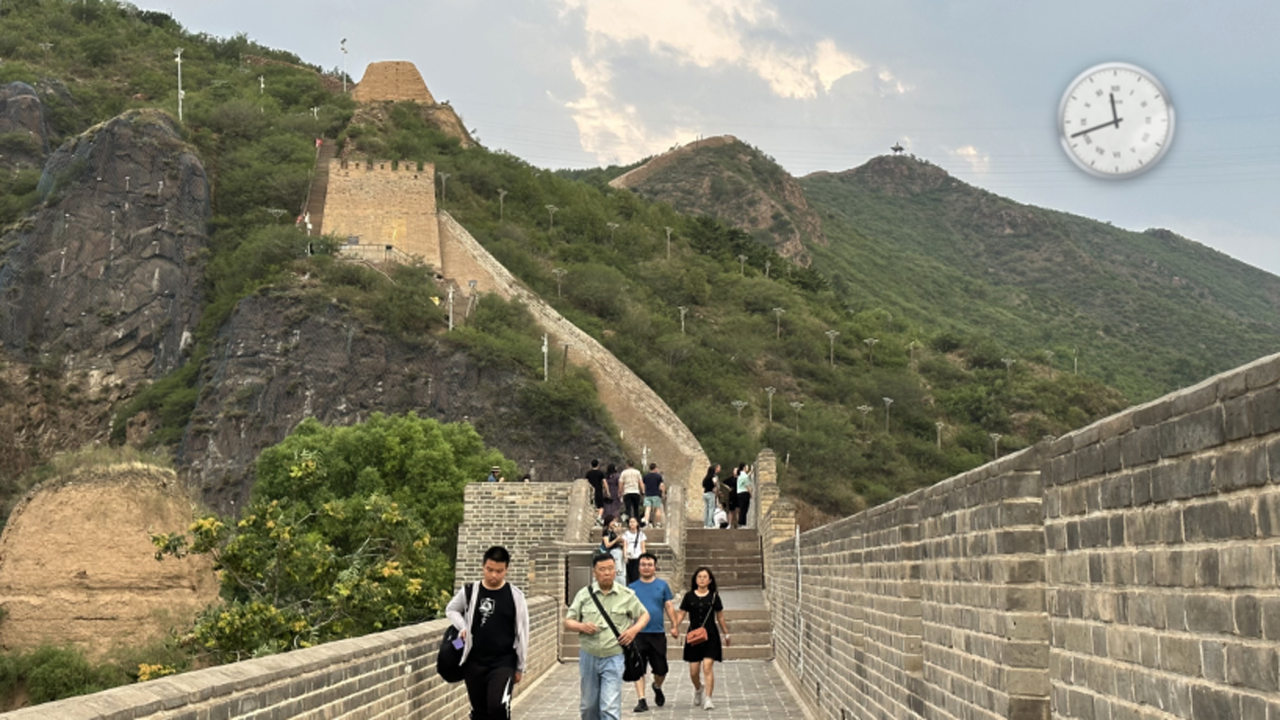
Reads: h=11 m=42
